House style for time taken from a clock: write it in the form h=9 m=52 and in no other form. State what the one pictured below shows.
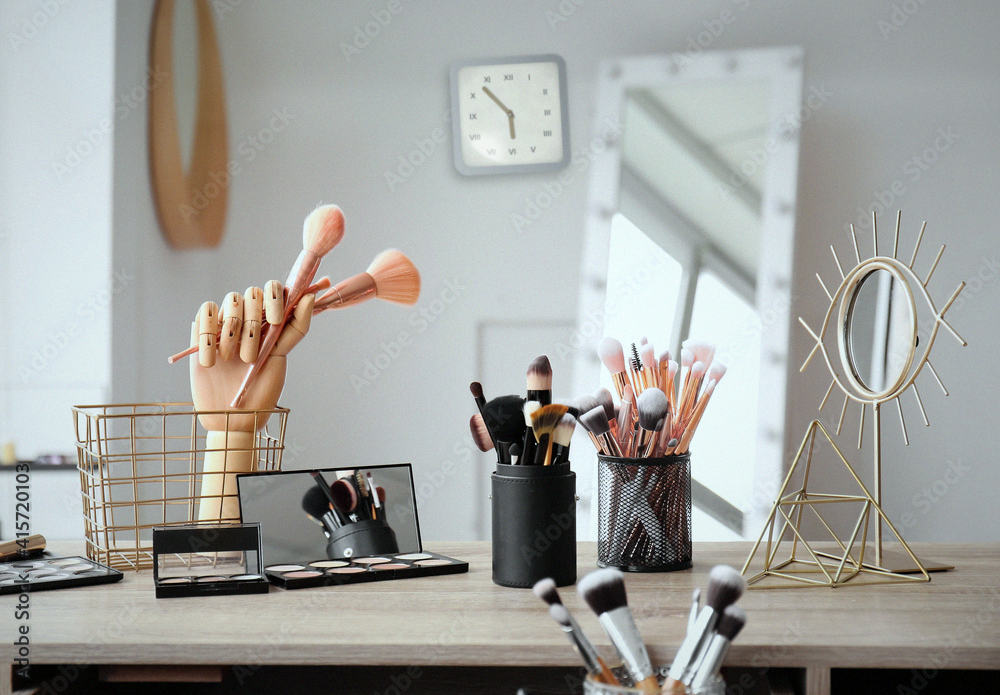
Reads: h=5 m=53
